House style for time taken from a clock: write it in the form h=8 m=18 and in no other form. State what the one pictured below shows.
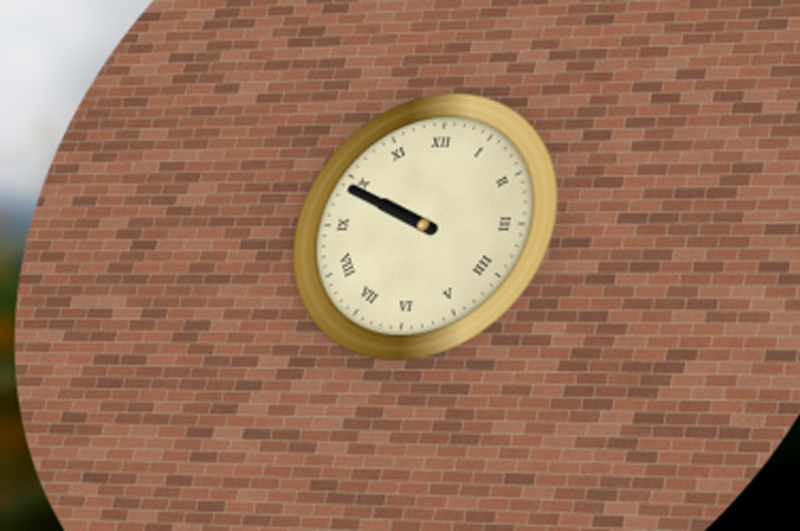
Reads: h=9 m=49
